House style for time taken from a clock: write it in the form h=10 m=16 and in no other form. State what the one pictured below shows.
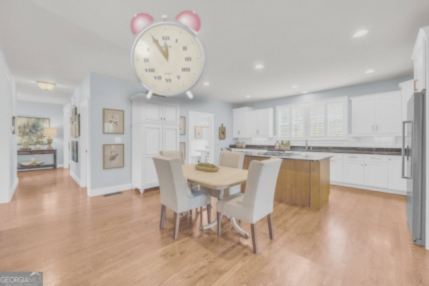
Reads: h=11 m=55
